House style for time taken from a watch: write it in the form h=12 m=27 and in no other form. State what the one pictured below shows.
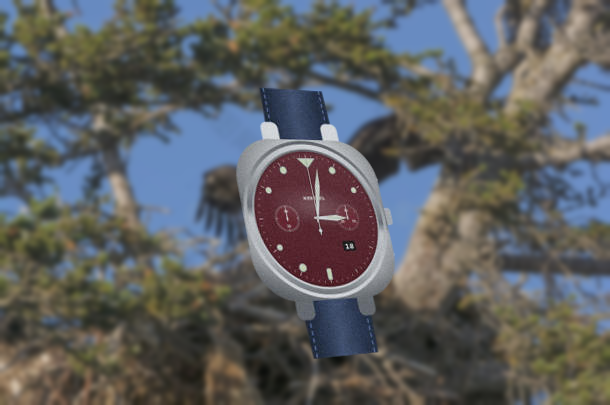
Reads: h=3 m=2
